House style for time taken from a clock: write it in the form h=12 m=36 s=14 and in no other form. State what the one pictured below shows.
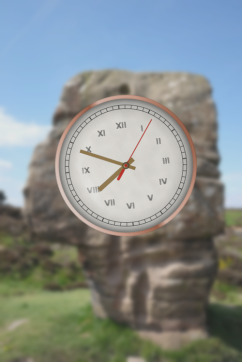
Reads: h=7 m=49 s=6
